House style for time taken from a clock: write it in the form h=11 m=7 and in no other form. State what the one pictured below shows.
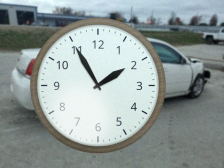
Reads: h=1 m=55
